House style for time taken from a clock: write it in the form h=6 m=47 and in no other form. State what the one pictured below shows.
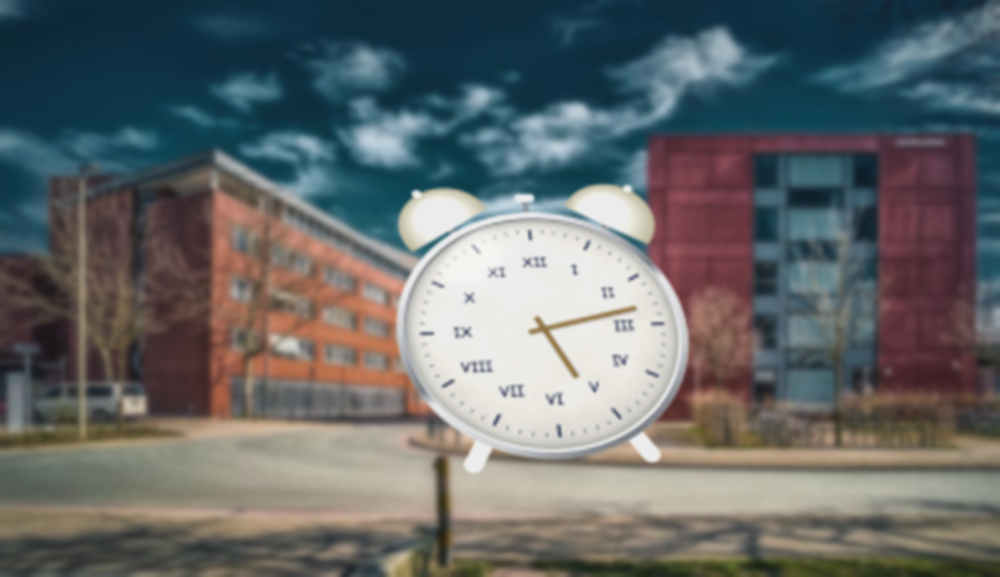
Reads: h=5 m=13
